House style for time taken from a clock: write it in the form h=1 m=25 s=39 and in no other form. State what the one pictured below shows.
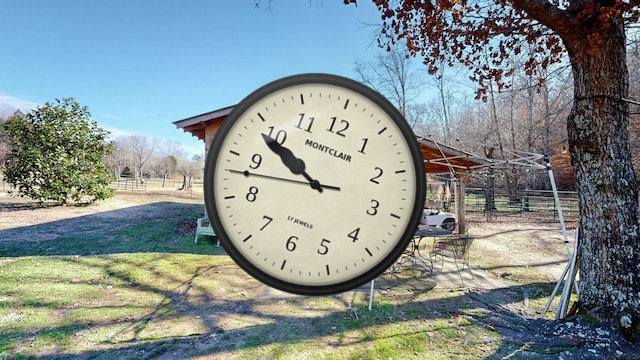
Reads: h=9 m=48 s=43
